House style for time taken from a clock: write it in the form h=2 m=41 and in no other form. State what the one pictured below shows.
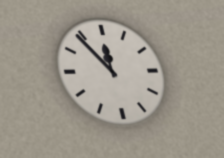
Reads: h=11 m=54
